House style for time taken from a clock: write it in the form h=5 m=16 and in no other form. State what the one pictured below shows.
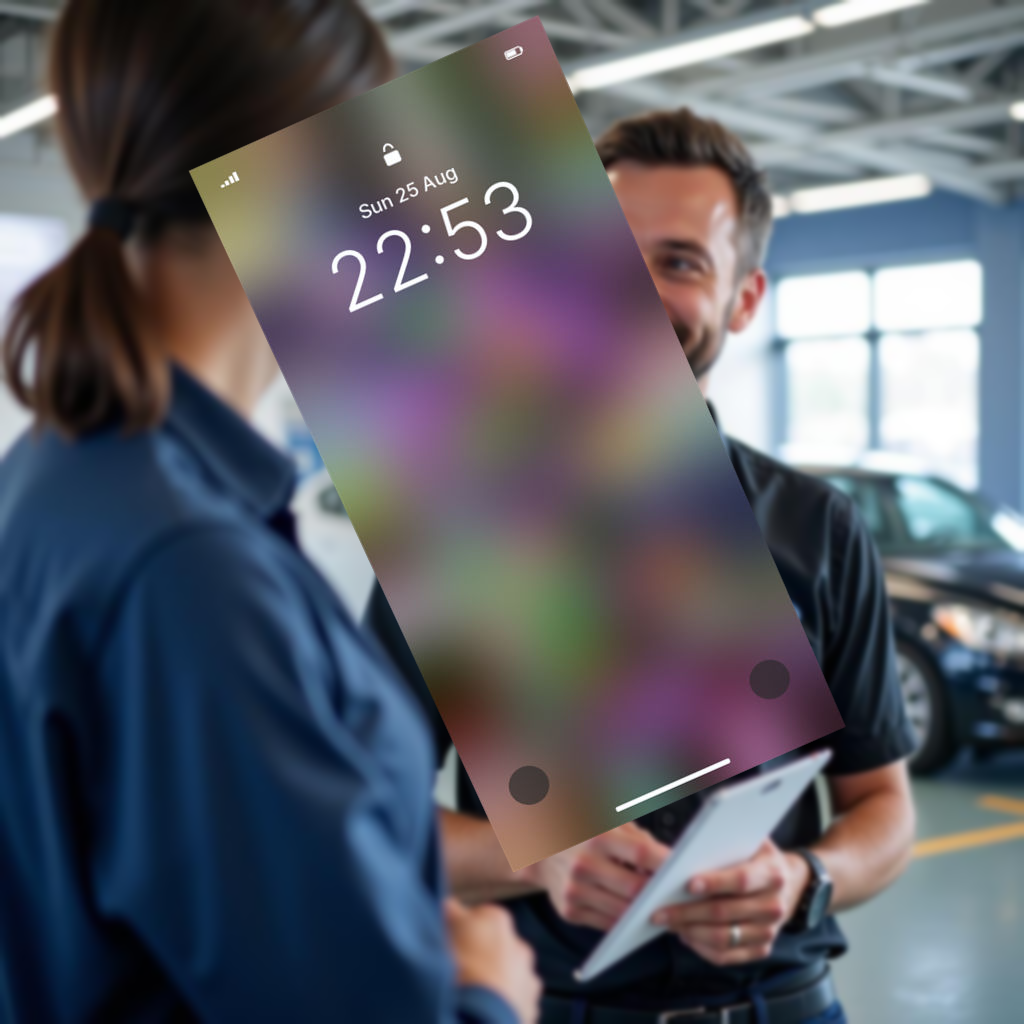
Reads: h=22 m=53
